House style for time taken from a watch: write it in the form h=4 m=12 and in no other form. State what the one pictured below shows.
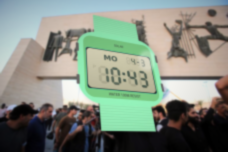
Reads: h=10 m=43
